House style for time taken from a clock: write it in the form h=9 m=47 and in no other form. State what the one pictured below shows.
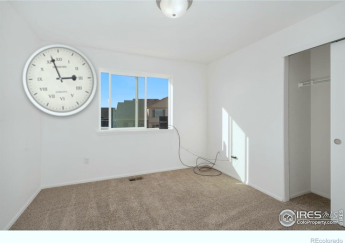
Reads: h=2 m=57
